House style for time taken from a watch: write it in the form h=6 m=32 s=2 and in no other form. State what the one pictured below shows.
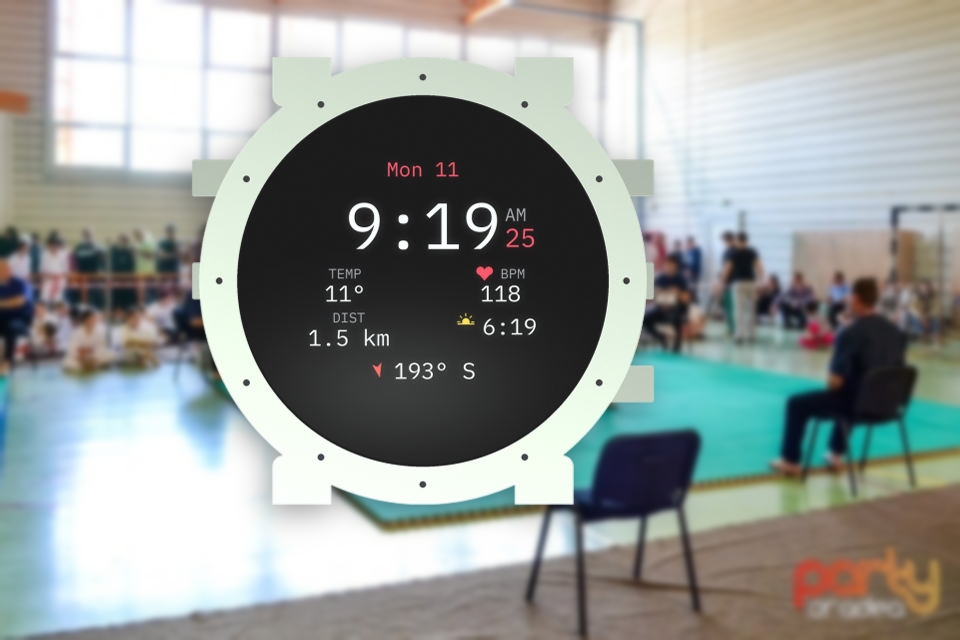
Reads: h=9 m=19 s=25
